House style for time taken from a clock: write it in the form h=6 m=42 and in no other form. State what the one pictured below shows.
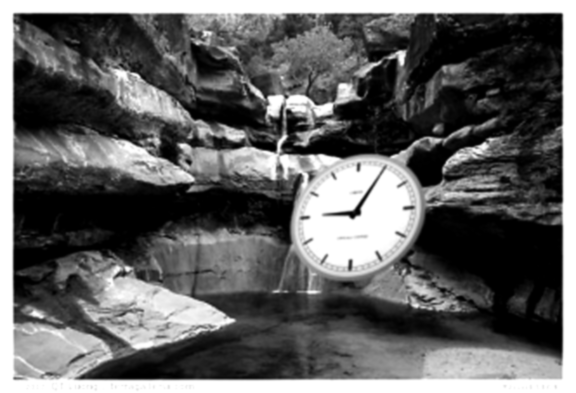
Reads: h=9 m=5
